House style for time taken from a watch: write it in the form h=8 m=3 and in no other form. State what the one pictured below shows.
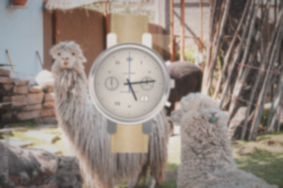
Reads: h=5 m=14
